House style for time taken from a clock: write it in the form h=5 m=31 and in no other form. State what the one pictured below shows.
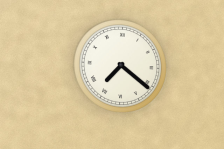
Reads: h=7 m=21
